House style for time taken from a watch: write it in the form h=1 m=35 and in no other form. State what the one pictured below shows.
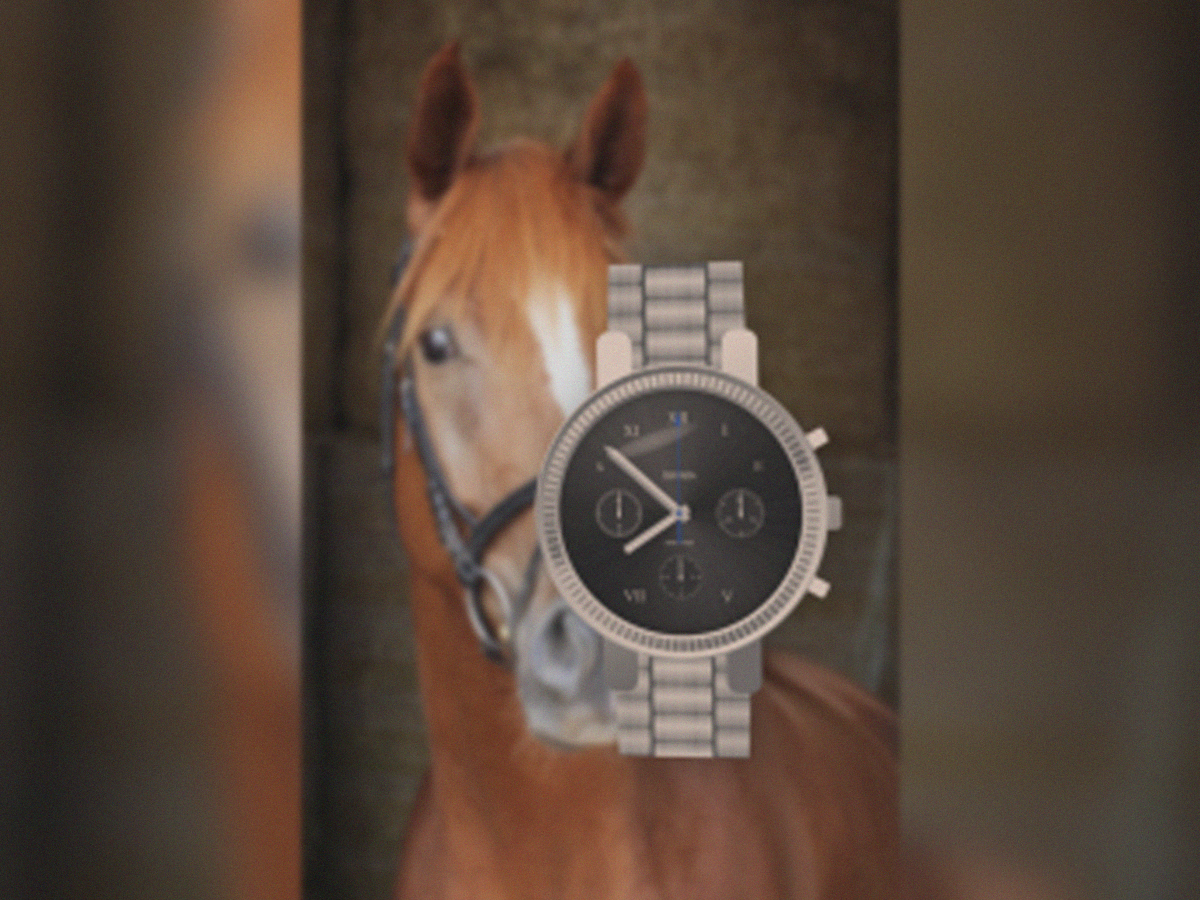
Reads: h=7 m=52
